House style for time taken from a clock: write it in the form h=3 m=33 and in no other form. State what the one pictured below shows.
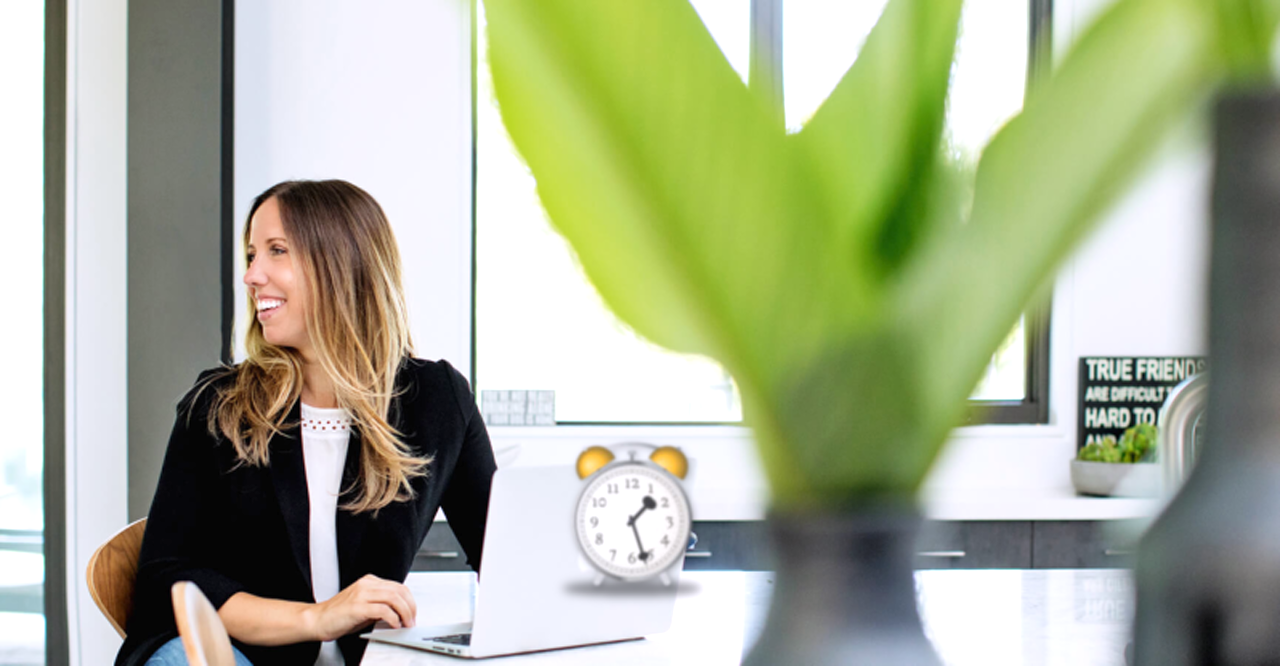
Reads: h=1 m=27
